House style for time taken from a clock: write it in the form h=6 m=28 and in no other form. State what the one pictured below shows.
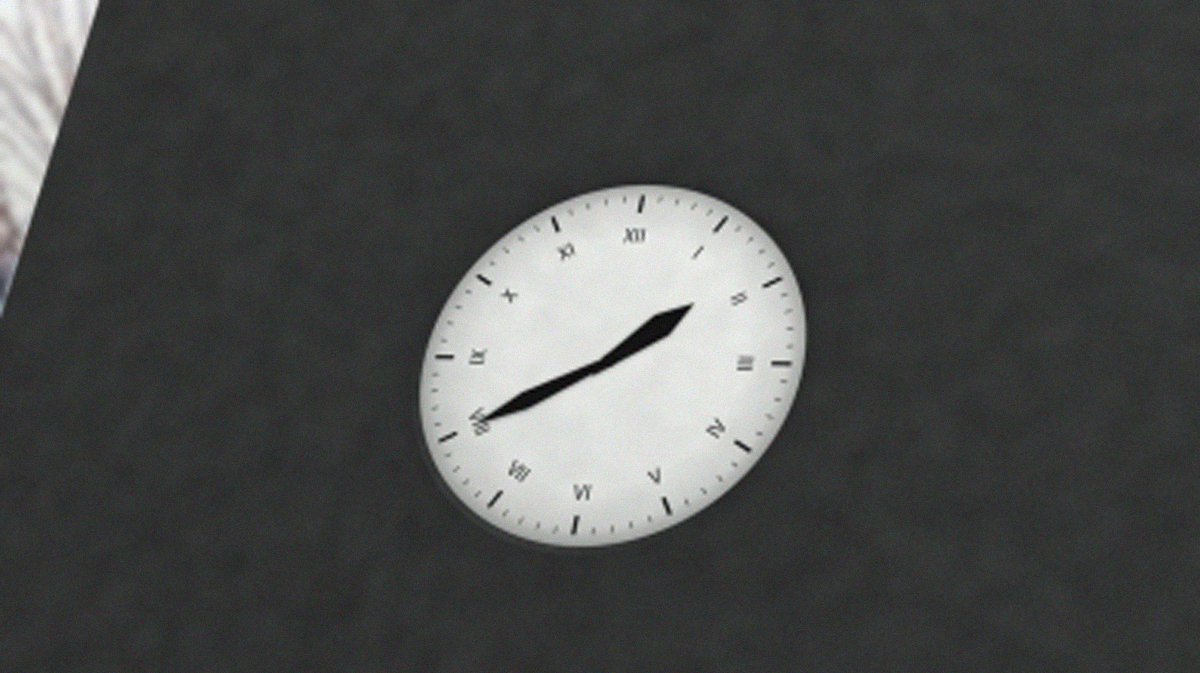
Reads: h=1 m=40
